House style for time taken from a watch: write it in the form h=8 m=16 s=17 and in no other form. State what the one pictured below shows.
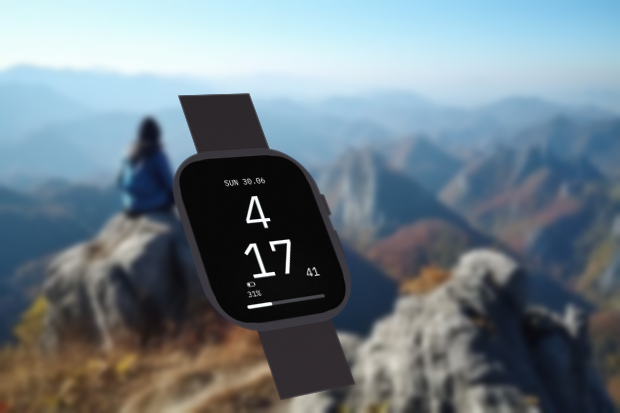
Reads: h=4 m=17 s=41
